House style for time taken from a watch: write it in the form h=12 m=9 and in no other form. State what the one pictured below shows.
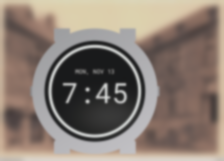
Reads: h=7 m=45
